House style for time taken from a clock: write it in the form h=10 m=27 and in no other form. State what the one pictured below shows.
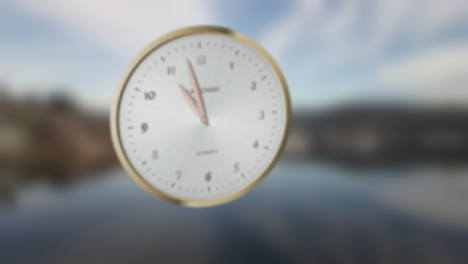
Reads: h=10 m=58
